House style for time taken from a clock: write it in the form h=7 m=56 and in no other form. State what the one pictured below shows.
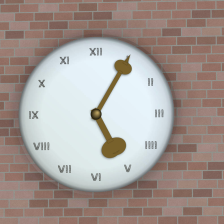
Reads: h=5 m=5
